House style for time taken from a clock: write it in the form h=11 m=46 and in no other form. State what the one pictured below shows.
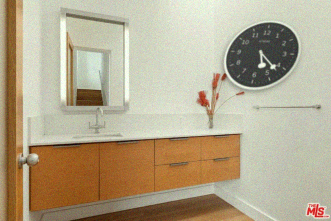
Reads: h=5 m=22
